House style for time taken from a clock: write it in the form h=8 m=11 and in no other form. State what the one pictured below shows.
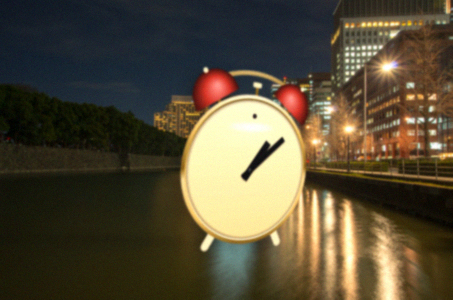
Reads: h=1 m=8
